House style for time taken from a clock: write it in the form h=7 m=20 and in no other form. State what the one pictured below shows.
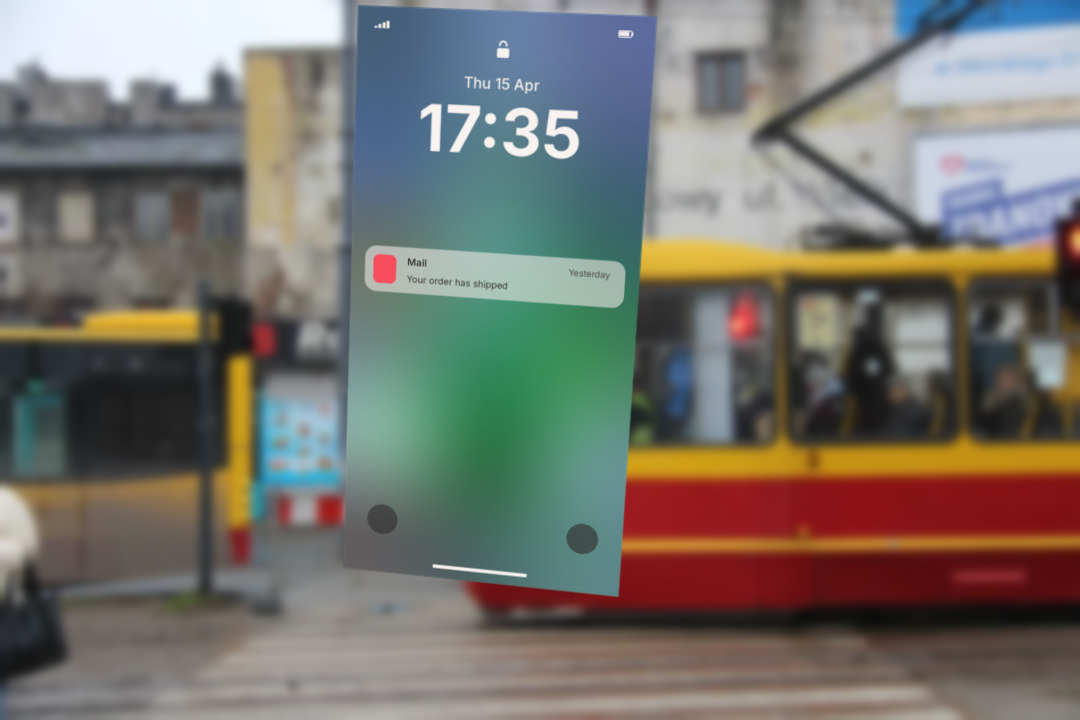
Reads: h=17 m=35
